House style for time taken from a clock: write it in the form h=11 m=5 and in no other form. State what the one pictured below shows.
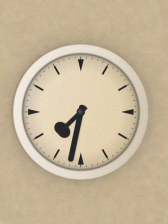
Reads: h=7 m=32
